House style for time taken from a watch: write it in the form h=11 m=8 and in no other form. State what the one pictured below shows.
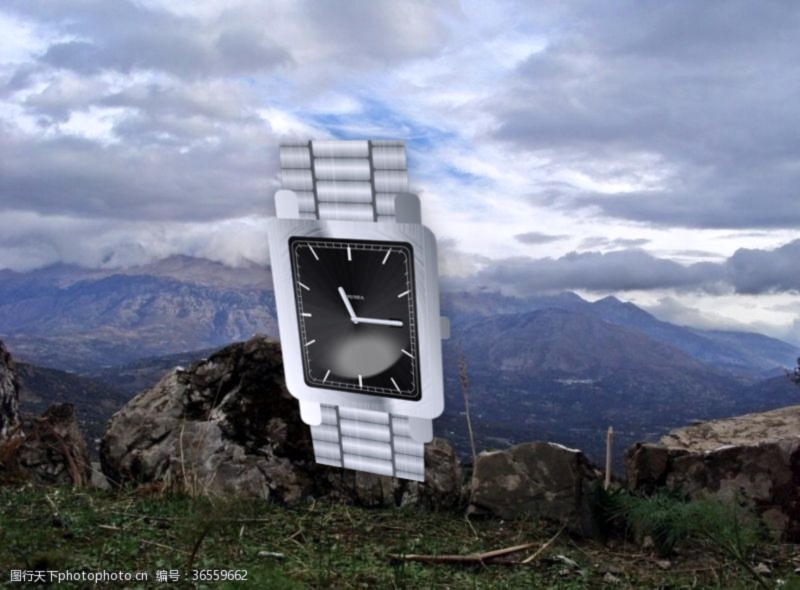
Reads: h=11 m=15
